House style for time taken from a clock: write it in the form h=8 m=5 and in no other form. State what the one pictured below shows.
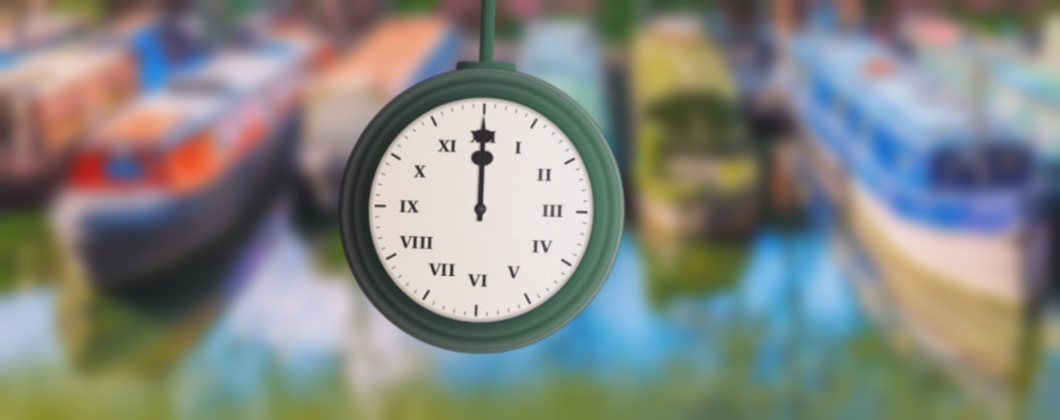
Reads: h=12 m=0
